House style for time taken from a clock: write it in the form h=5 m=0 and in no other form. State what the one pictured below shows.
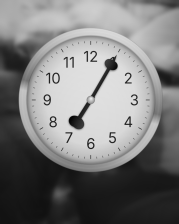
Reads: h=7 m=5
